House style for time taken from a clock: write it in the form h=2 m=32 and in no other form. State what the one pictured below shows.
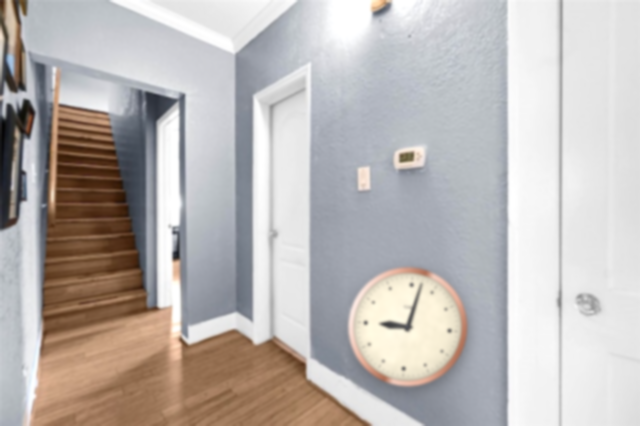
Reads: h=9 m=2
